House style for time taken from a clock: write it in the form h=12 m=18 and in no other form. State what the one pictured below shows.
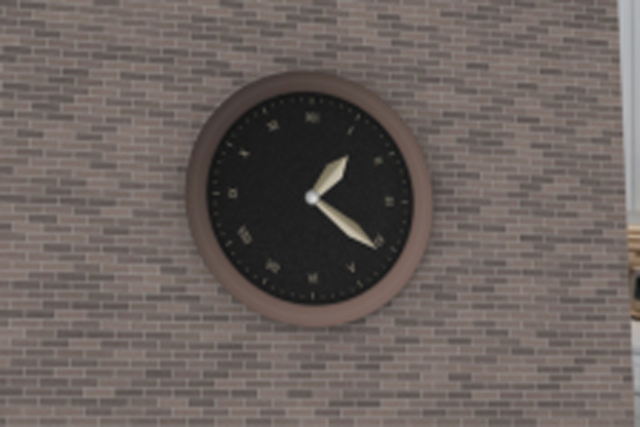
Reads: h=1 m=21
